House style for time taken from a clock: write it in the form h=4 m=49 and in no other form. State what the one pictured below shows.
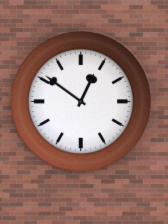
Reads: h=12 m=51
